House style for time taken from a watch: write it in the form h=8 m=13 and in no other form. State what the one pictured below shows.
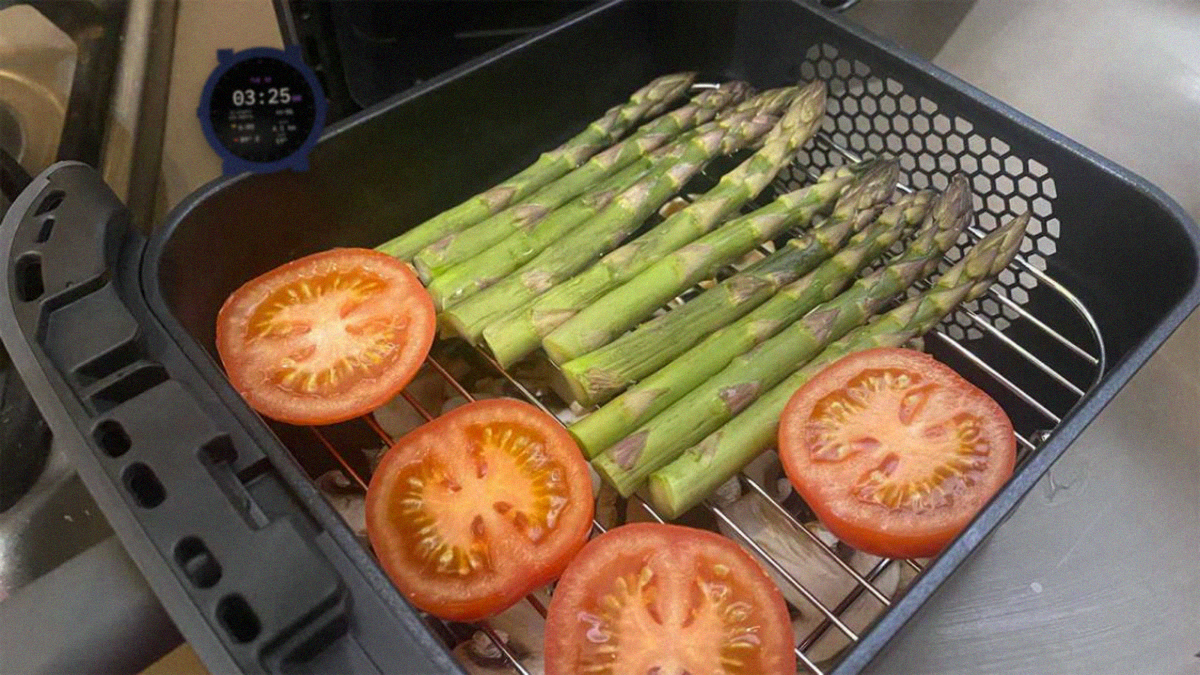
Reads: h=3 m=25
